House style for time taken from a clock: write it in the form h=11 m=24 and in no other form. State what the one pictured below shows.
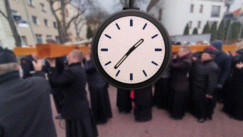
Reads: h=1 m=37
